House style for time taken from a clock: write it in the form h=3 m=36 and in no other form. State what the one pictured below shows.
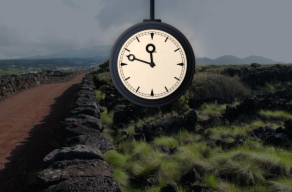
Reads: h=11 m=48
